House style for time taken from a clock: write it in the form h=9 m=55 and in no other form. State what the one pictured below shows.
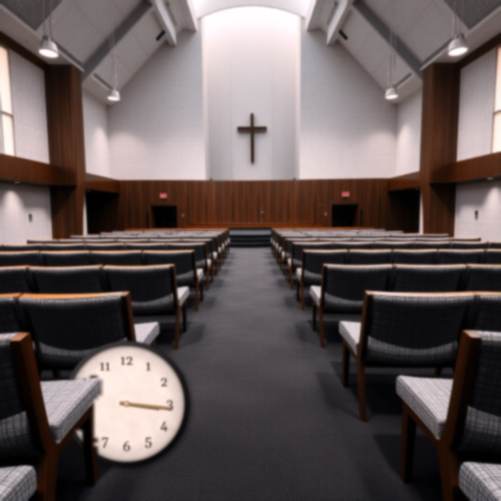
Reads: h=3 m=16
